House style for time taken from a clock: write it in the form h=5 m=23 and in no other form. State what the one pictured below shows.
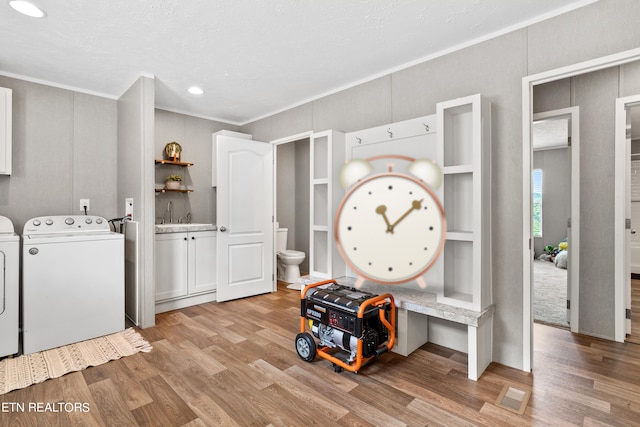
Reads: h=11 m=8
